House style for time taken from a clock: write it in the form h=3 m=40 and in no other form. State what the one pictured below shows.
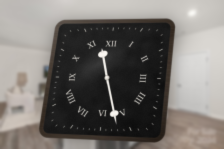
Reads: h=11 m=27
